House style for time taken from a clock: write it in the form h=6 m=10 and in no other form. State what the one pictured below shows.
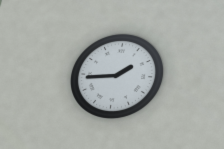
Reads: h=1 m=44
